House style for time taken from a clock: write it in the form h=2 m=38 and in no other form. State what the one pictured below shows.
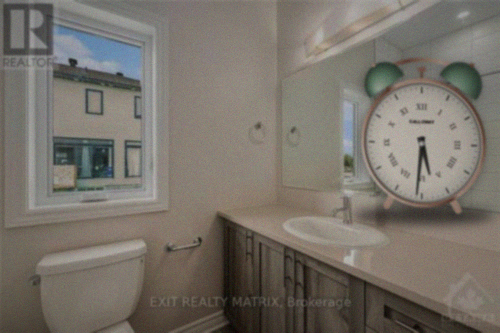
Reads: h=5 m=31
